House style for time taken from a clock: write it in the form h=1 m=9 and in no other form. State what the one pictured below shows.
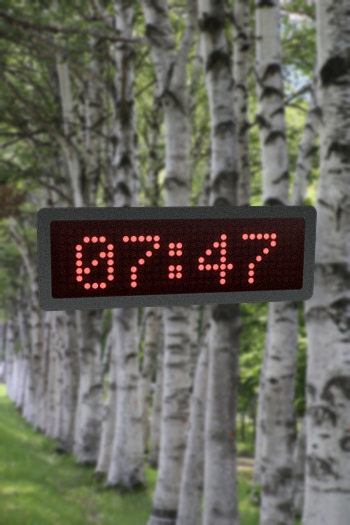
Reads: h=7 m=47
